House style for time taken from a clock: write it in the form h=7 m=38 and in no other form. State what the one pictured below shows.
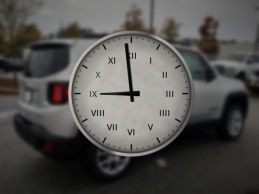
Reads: h=8 m=59
